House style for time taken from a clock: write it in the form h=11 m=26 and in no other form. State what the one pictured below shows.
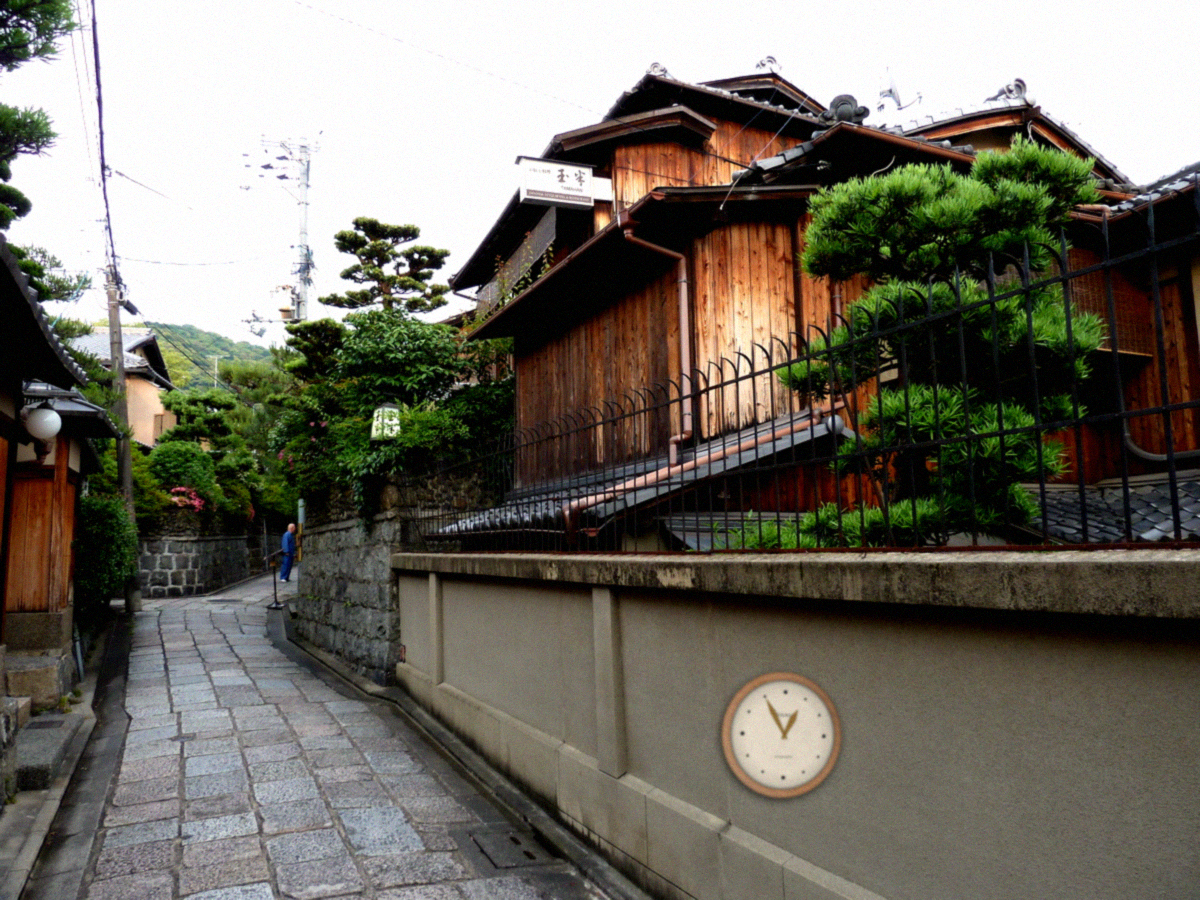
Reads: h=12 m=55
